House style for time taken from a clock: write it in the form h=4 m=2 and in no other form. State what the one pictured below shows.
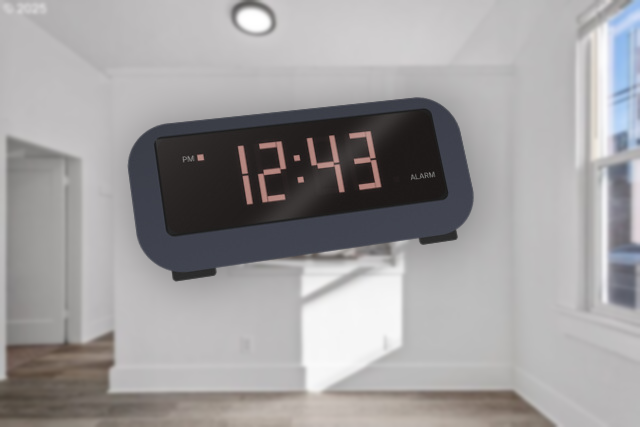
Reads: h=12 m=43
